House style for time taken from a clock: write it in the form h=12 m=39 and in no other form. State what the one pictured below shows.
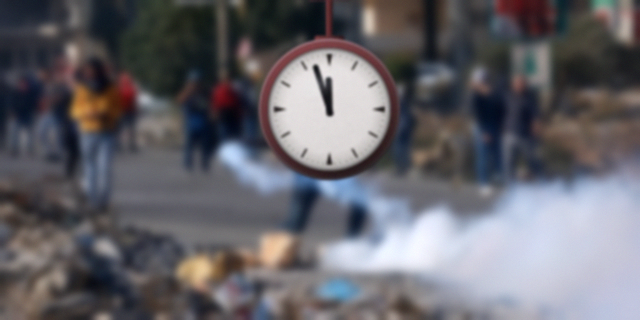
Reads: h=11 m=57
